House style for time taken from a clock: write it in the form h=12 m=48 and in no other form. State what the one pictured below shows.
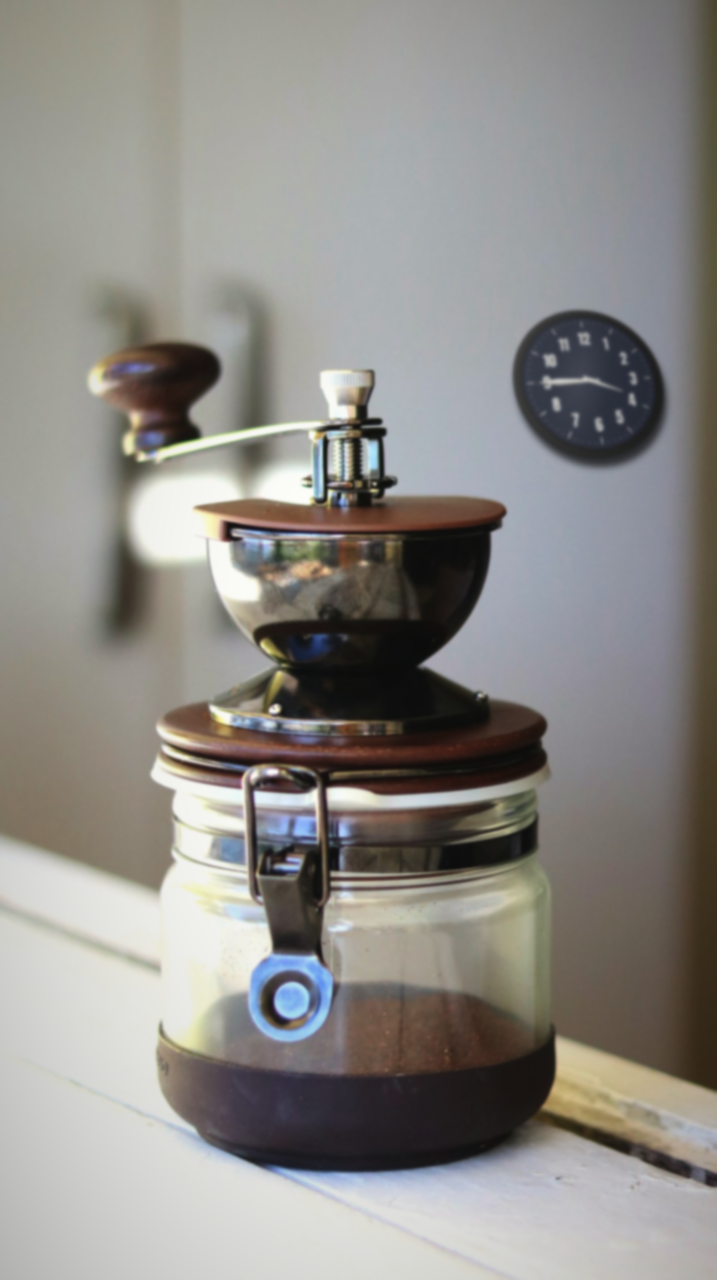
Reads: h=3 m=45
